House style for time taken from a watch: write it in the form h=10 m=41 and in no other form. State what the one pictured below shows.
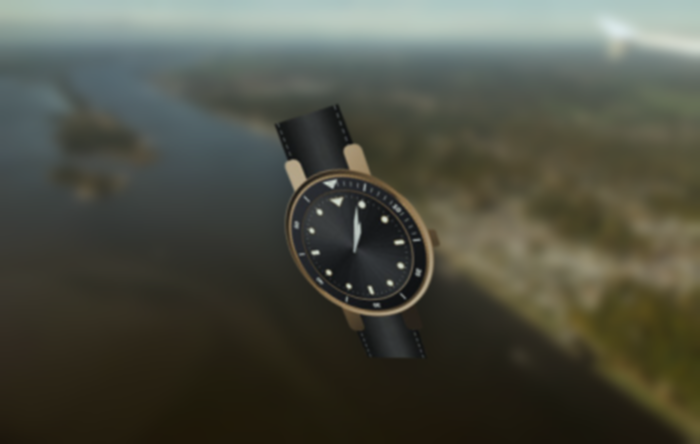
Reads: h=1 m=4
